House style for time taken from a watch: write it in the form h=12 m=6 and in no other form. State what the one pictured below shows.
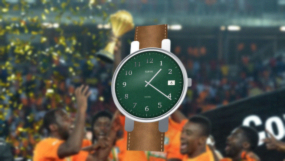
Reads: h=1 m=21
